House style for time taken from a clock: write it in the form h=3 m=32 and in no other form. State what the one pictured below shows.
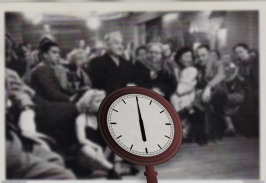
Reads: h=6 m=0
